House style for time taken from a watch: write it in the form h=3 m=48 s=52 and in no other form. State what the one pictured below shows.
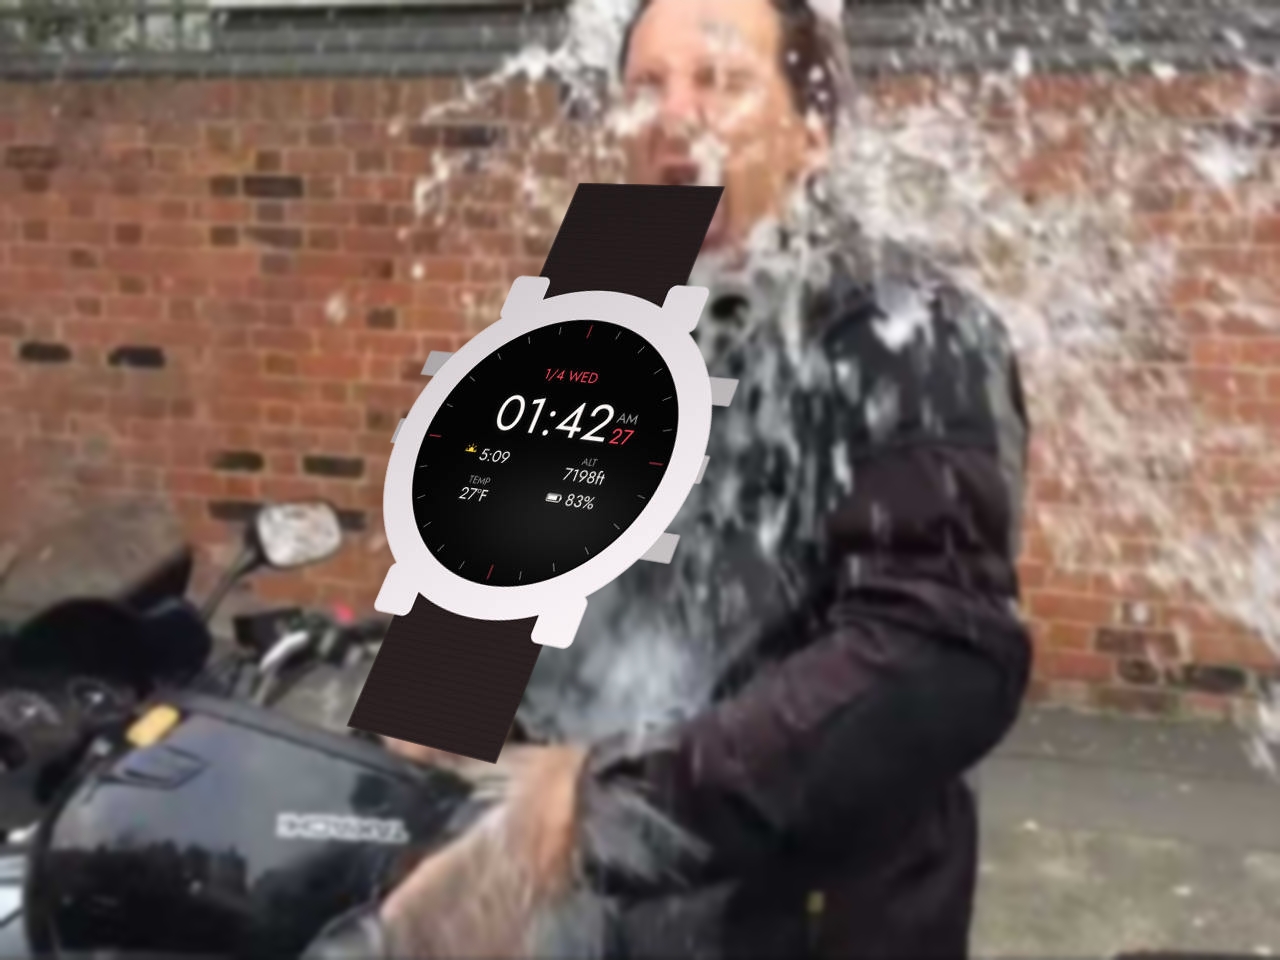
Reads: h=1 m=42 s=27
